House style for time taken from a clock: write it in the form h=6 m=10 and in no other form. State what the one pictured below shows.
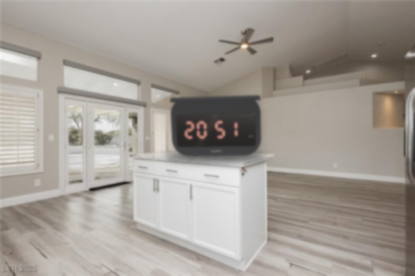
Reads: h=20 m=51
